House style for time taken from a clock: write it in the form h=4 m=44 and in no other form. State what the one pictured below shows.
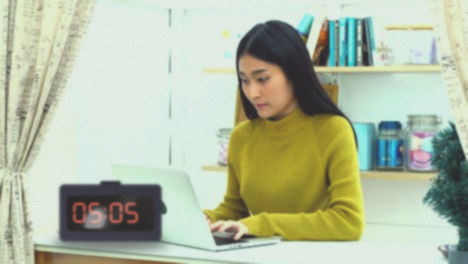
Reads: h=5 m=5
